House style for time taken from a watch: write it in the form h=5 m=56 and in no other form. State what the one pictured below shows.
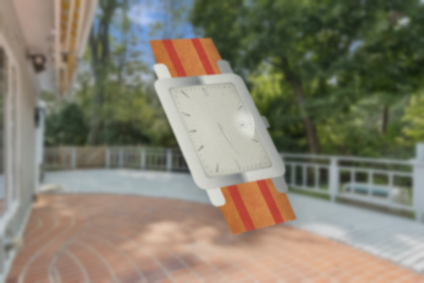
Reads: h=5 m=28
